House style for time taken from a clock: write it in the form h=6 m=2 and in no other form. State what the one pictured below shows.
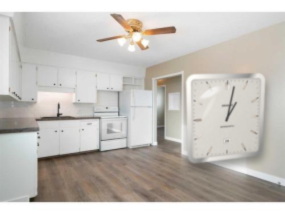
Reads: h=1 m=2
